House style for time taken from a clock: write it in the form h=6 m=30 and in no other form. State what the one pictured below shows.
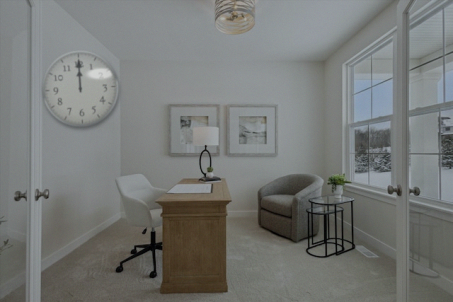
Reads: h=12 m=0
